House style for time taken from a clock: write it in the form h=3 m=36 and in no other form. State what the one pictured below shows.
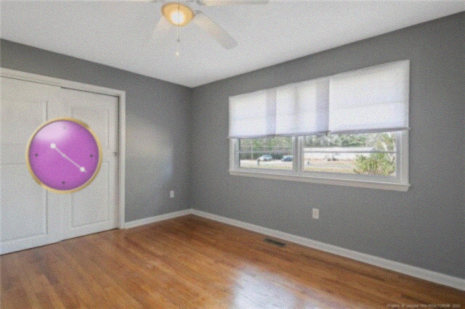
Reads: h=10 m=21
